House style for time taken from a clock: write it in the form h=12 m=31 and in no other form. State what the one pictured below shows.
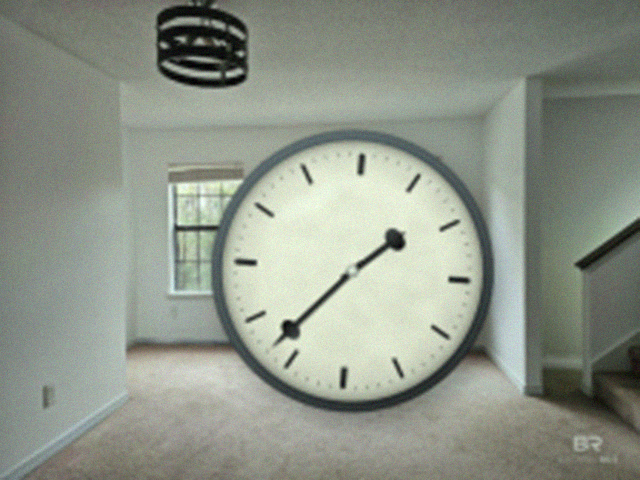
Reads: h=1 m=37
